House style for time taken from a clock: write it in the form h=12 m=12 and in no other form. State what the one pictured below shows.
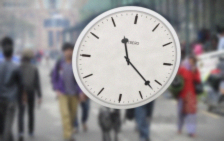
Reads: h=11 m=22
